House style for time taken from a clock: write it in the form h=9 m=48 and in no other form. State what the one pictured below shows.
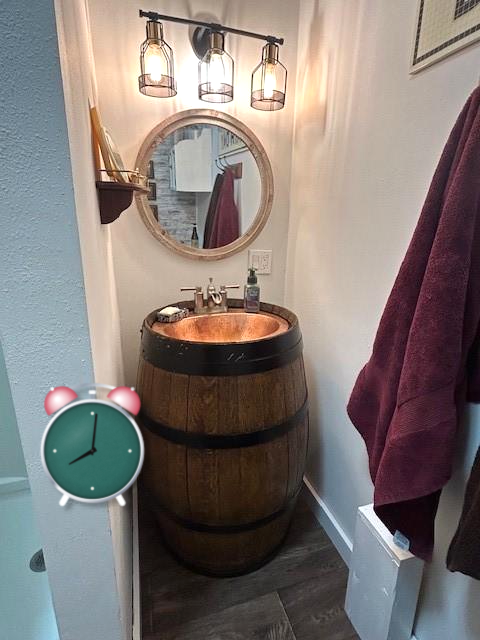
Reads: h=8 m=1
